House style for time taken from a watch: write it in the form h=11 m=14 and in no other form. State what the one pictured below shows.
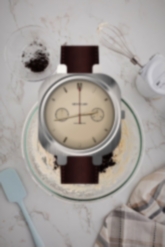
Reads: h=2 m=43
